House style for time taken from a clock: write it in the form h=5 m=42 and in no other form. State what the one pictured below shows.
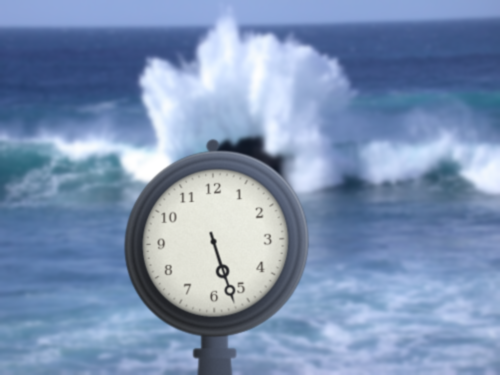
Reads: h=5 m=27
